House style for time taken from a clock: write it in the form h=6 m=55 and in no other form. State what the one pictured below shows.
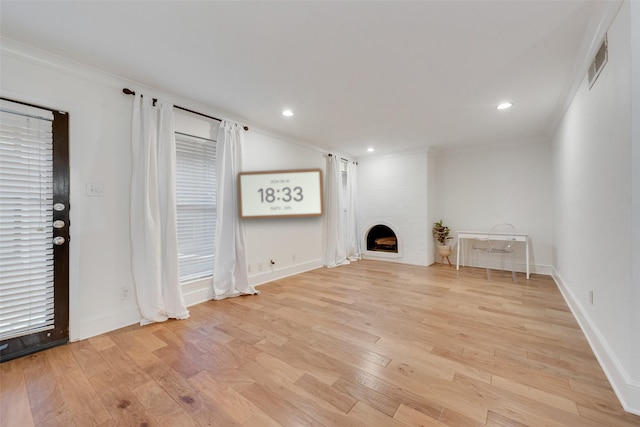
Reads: h=18 m=33
